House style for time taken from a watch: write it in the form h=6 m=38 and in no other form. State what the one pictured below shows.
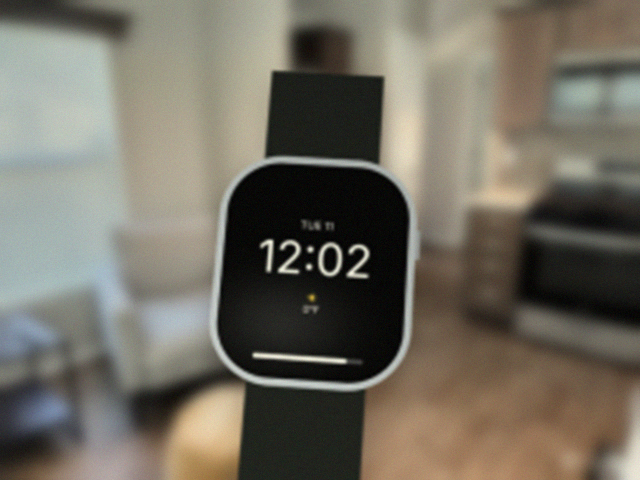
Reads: h=12 m=2
